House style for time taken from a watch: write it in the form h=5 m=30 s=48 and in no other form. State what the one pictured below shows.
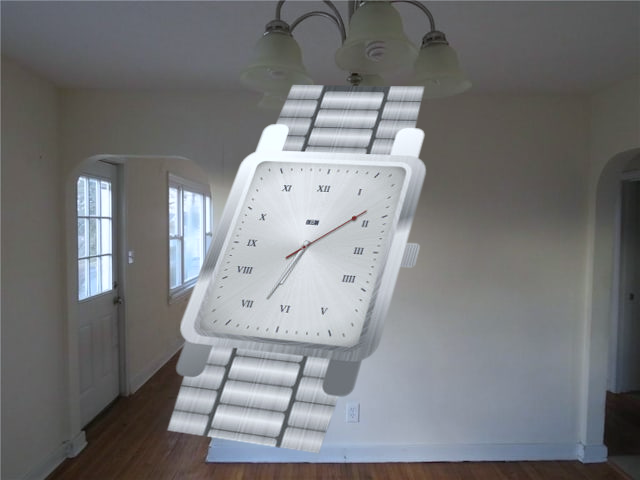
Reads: h=6 m=33 s=8
